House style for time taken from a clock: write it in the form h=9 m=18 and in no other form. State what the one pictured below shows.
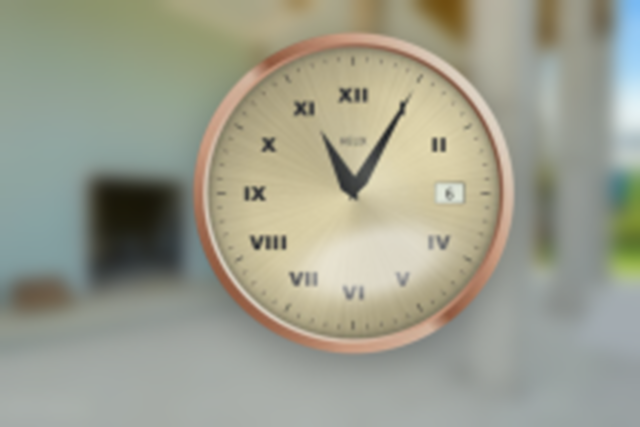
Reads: h=11 m=5
